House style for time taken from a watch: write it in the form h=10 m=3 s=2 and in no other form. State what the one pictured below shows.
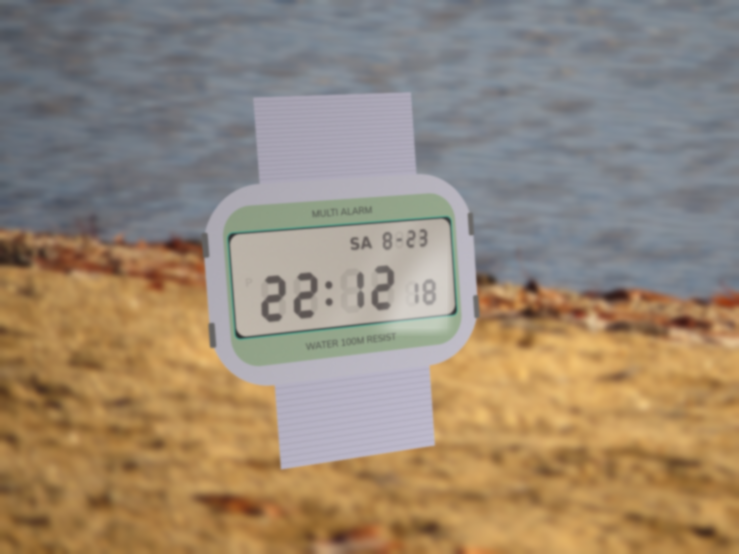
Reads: h=22 m=12 s=18
